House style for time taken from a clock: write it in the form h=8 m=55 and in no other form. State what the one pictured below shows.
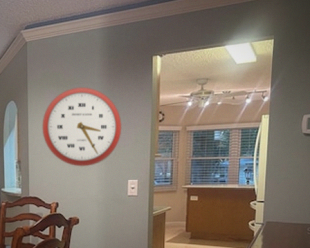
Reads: h=3 m=25
